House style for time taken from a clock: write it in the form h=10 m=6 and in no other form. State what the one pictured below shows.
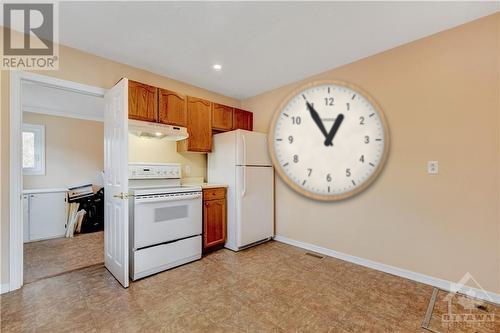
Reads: h=12 m=55
